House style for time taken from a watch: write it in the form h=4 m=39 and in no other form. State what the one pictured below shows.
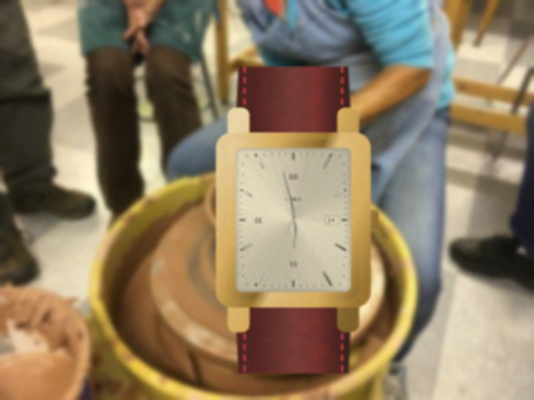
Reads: h=5 m=58
